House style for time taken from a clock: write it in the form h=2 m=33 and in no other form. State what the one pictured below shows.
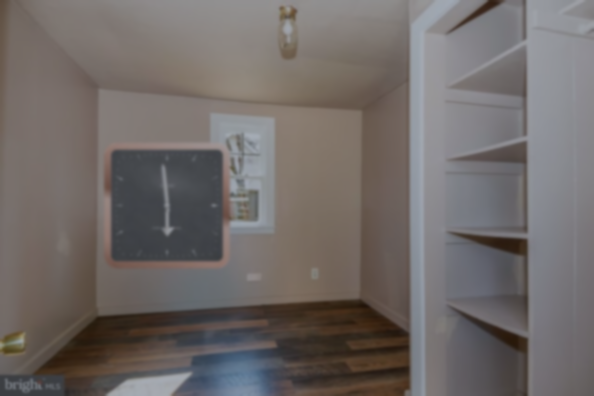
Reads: h=5 m=59
